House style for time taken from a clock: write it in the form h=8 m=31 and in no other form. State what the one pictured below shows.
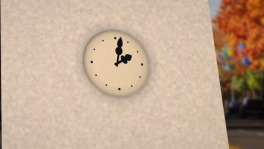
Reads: h=2 m=2
